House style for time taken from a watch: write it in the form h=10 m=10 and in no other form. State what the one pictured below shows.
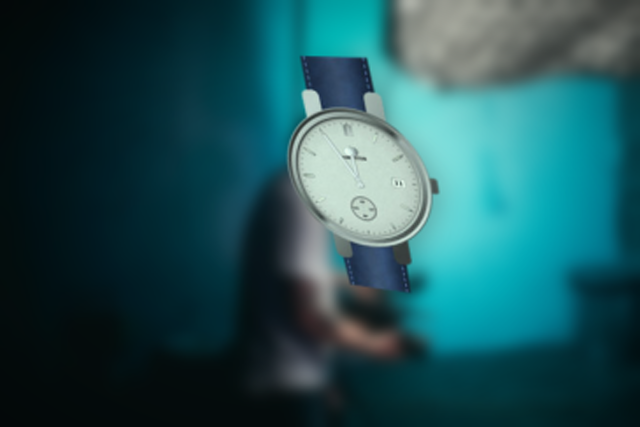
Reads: h=11 m=55
